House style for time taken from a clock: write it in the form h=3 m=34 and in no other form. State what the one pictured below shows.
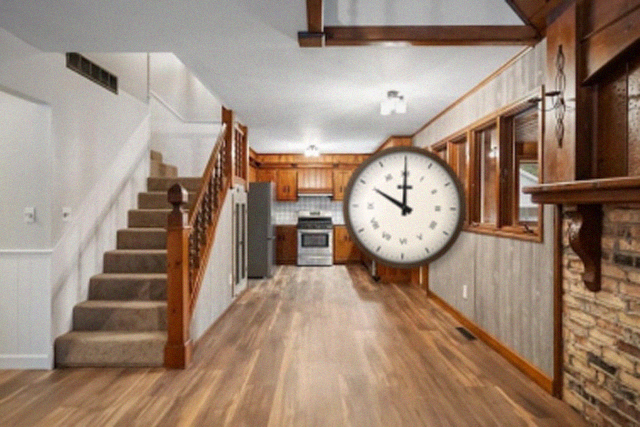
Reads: h=10 m=0
